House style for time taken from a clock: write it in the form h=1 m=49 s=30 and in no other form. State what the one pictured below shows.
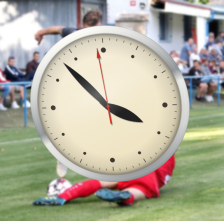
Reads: h=3 m=52 s=59
